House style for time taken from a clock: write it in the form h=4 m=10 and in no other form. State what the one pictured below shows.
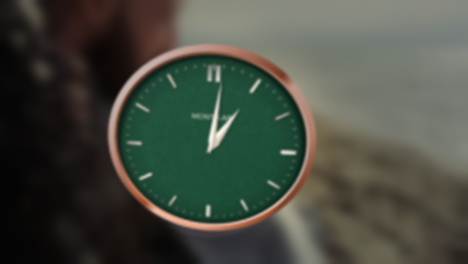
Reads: h=1 m=1
